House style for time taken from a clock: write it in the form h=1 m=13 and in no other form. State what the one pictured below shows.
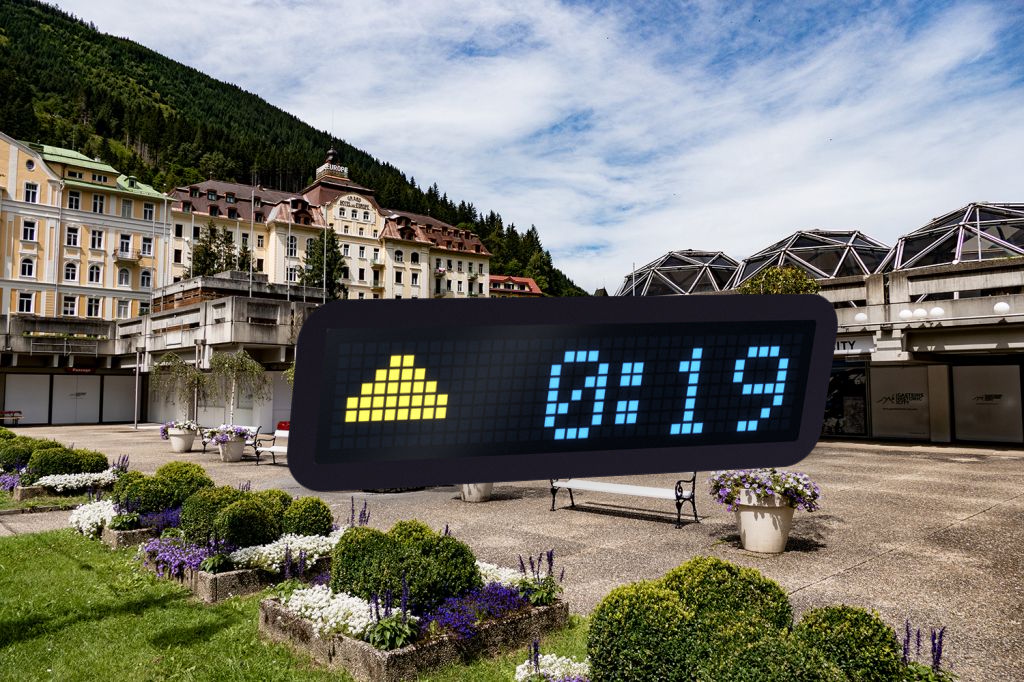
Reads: h=0 m=19
